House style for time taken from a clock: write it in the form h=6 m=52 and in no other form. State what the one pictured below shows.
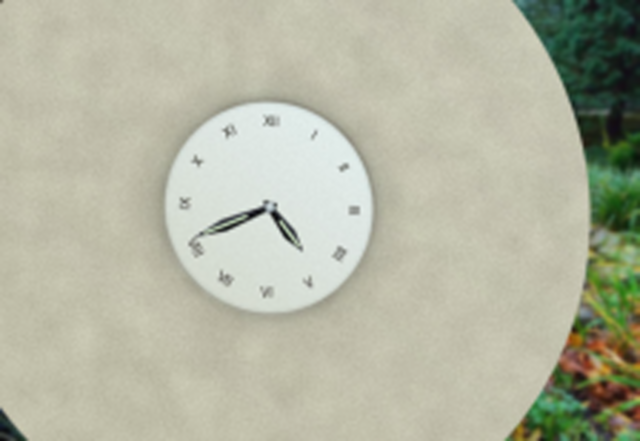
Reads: h=4 m=41
